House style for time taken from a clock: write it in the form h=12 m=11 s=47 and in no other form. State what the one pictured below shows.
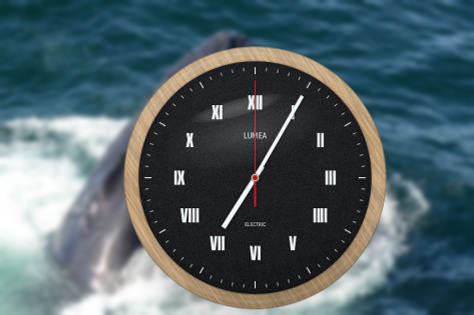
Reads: h=7 m=5 s=0
